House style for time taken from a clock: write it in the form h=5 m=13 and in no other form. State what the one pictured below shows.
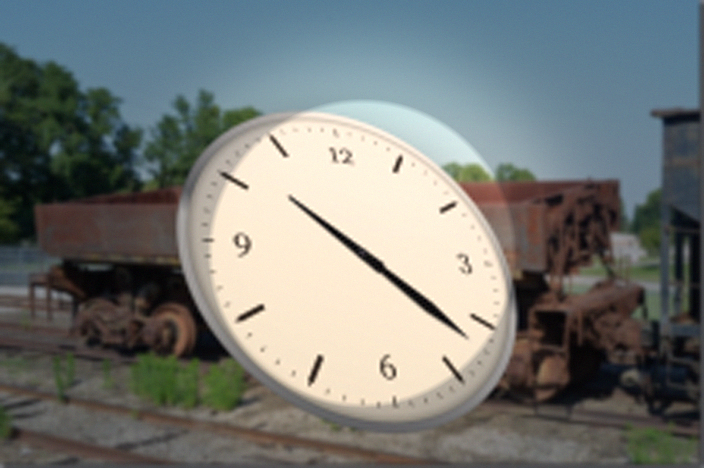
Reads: h=10 m=22
